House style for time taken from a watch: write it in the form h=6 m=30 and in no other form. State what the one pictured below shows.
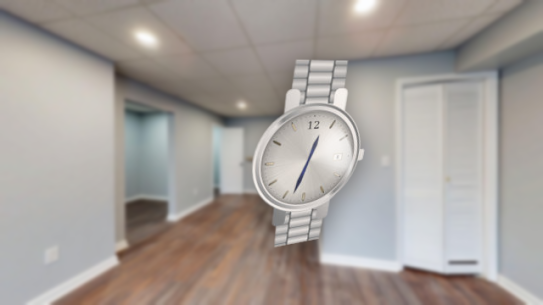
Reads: h=12 m=33
